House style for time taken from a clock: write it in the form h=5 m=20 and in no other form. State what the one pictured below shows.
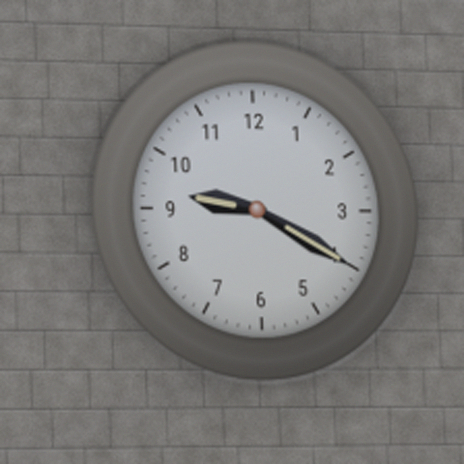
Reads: h=9 m=20
